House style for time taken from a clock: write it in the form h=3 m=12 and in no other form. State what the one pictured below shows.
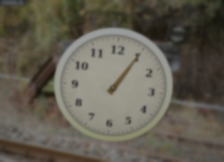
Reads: h=1 m=5
